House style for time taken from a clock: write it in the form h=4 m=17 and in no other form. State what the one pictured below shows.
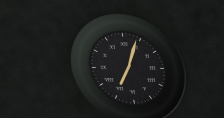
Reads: h=7 m=4
